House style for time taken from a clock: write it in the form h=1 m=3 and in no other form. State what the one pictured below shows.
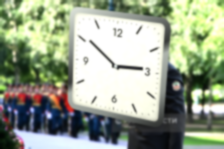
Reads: h=2 m=51
